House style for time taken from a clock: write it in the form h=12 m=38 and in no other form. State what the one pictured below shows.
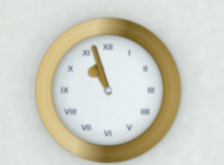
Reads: h=10 m=57
